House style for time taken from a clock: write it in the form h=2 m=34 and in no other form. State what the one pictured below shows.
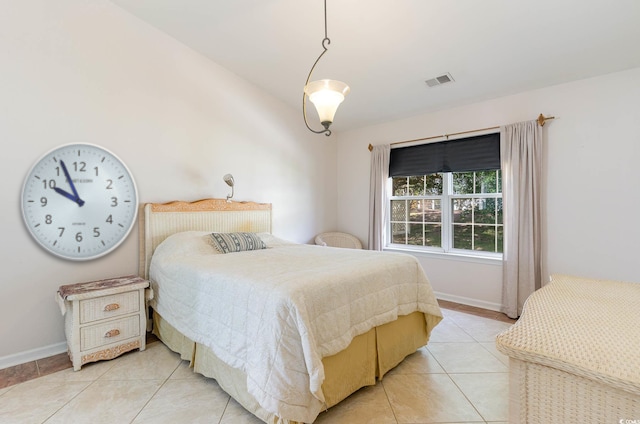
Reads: h=9 m=56
